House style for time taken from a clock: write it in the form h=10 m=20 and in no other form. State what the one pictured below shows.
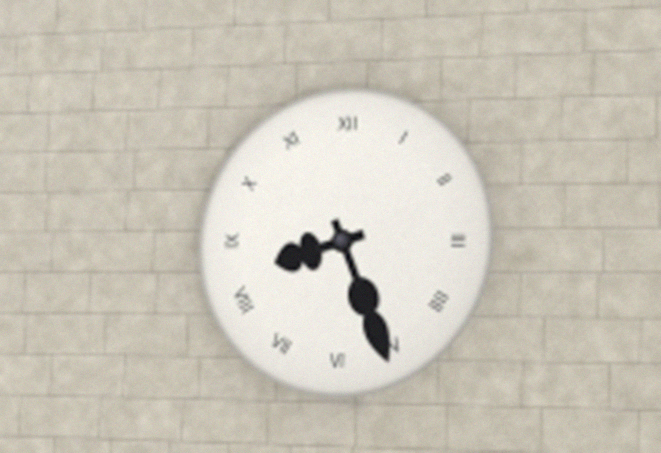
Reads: h=8 m=26
